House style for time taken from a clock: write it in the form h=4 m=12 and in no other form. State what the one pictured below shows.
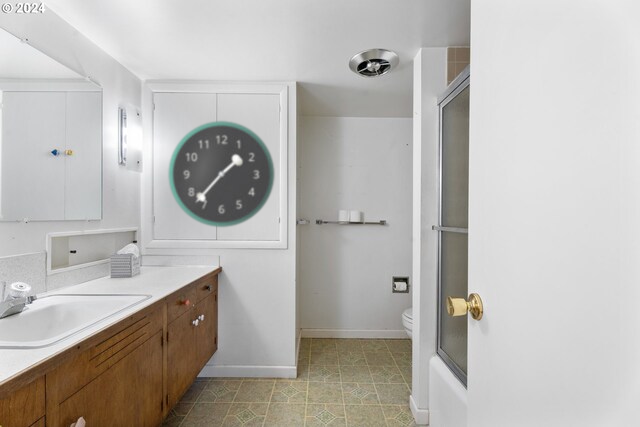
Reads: h=1 m=37
